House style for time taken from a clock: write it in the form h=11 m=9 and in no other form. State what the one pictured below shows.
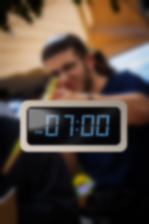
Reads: h=7 m=0
